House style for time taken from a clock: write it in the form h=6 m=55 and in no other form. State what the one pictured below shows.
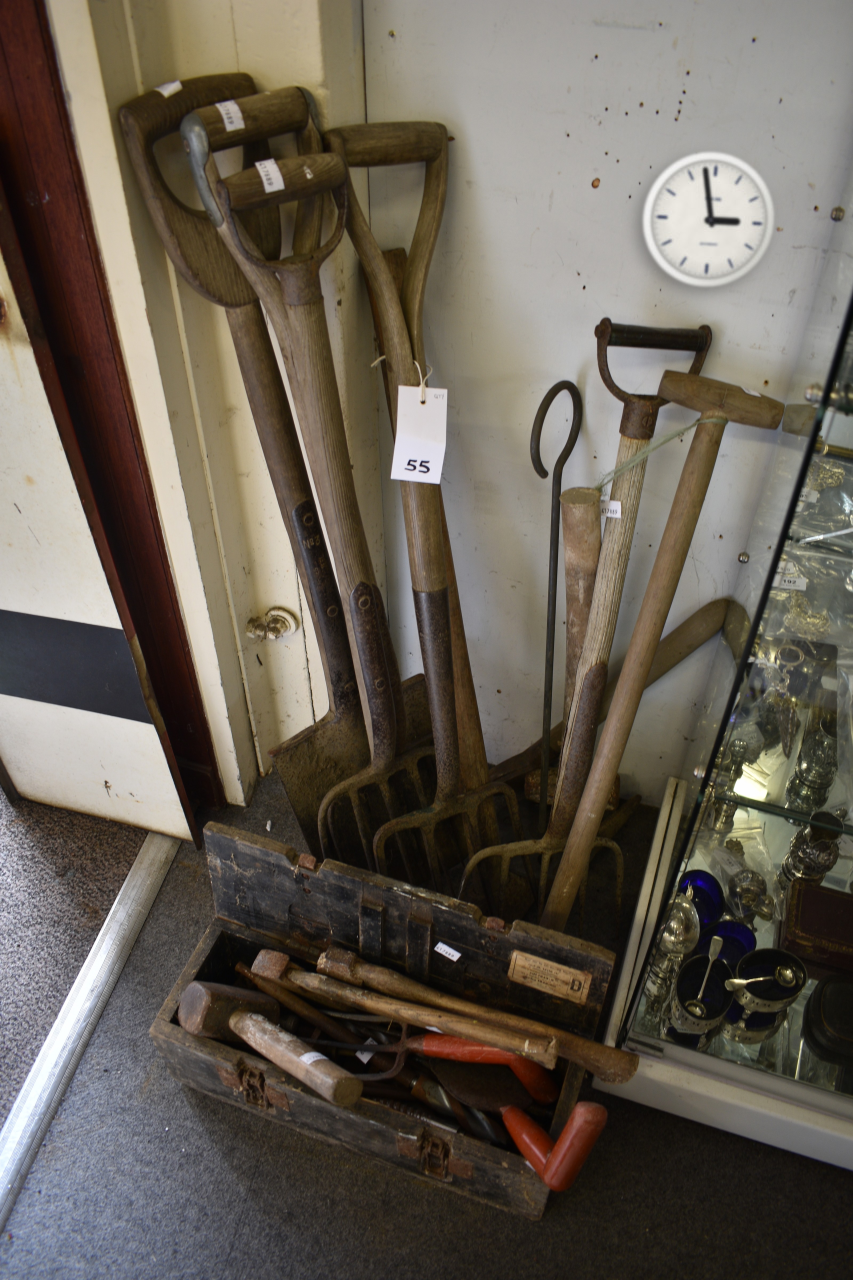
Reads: h=2 m=58
